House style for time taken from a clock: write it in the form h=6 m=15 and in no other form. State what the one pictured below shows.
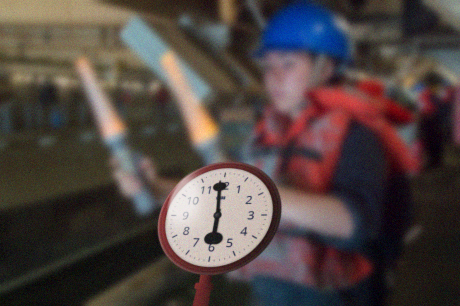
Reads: h=5 m=59
